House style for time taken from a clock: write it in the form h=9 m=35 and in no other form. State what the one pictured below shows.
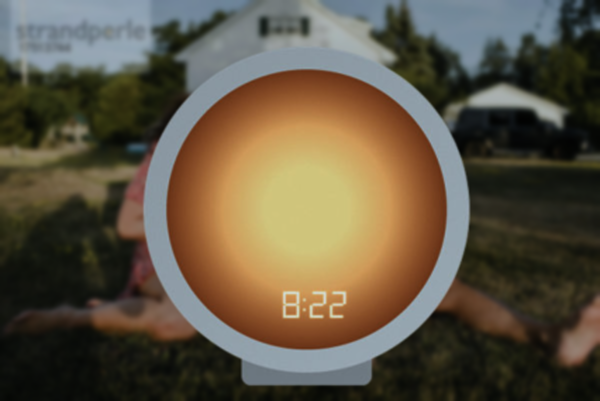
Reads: h=8 m=22
